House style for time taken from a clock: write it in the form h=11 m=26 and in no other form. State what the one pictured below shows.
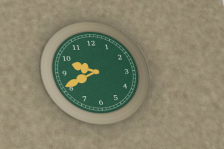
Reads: h=9 m=41
